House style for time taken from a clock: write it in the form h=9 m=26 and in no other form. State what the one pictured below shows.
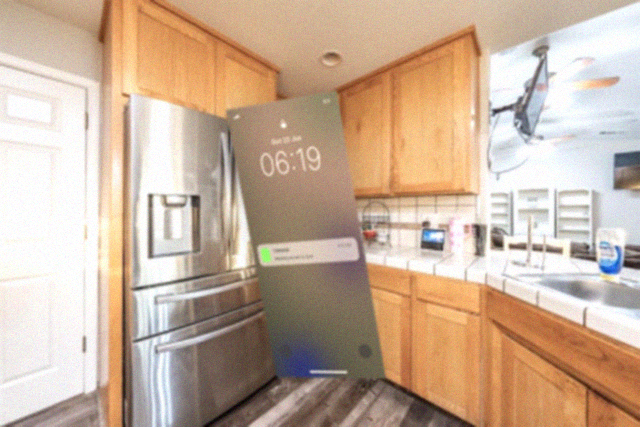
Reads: h=6 m=19
